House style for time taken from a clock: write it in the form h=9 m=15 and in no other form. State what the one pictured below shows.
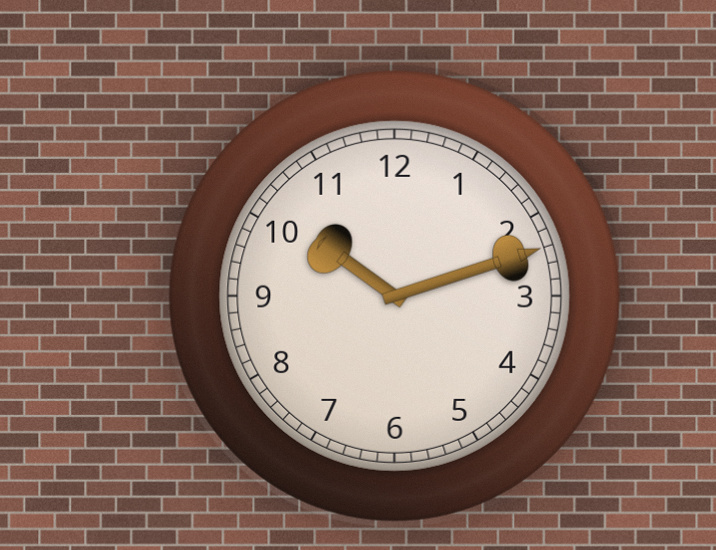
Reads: h=10 m=12
